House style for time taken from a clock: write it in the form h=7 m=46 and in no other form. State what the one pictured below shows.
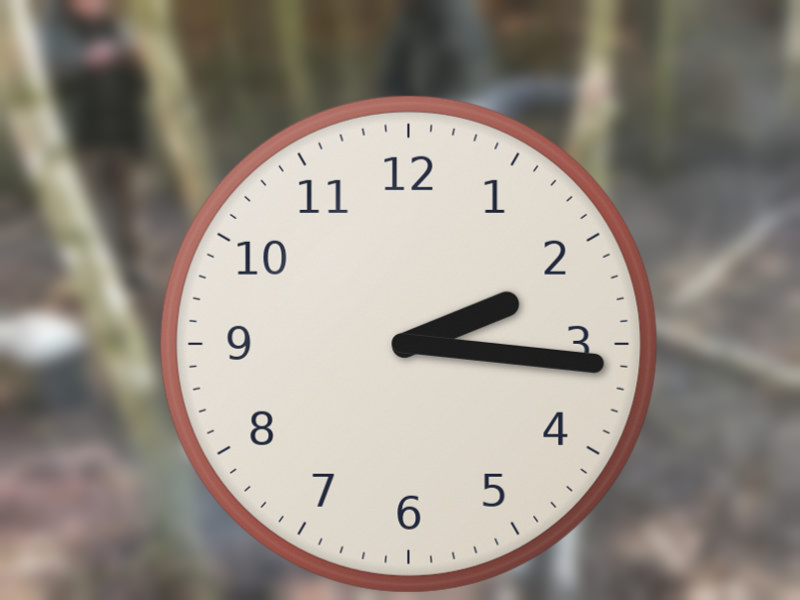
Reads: h=2 m=16
